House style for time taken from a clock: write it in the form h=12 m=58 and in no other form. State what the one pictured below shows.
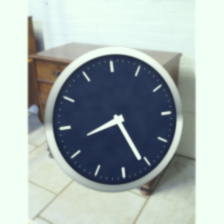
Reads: h=8 m=26
